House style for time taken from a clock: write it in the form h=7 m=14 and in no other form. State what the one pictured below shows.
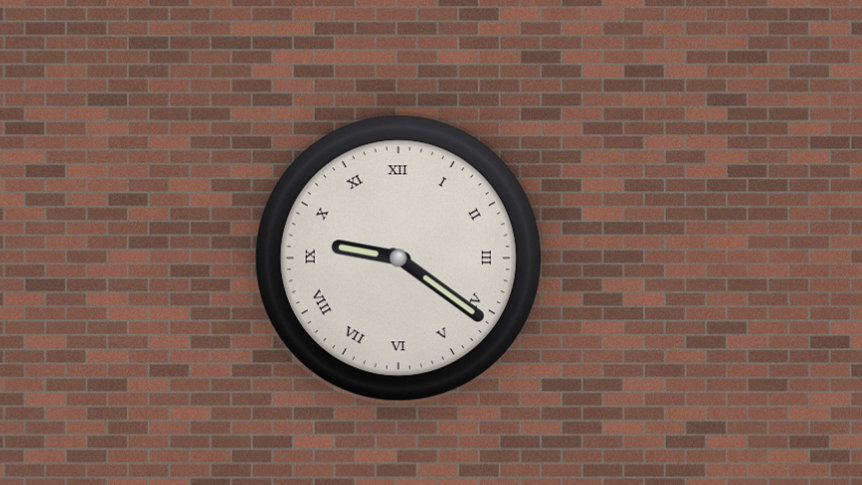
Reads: h=9 m=21
